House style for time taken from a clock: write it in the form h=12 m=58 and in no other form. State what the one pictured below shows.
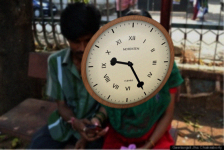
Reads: h=9 m=25
